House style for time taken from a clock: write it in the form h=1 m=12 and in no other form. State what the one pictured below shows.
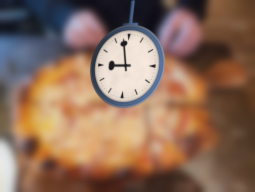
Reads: h=8 m=58
